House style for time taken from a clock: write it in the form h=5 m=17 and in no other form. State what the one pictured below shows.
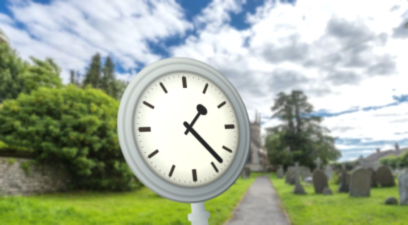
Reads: h=1 m=23
